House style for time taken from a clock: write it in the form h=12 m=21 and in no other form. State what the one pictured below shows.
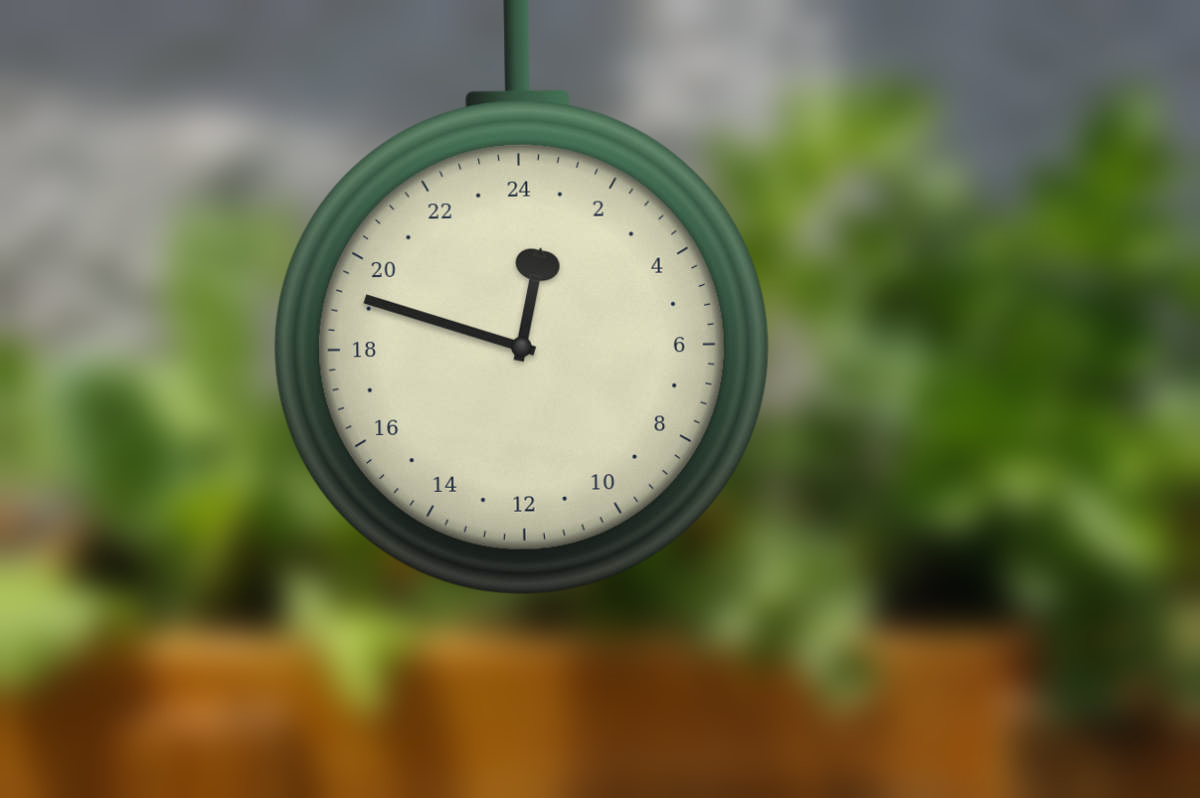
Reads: h=0 m=48
